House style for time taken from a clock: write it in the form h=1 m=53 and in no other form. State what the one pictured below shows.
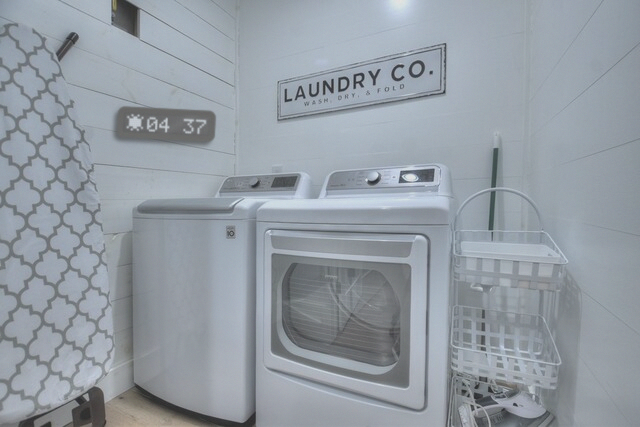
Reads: h=4 m=37
